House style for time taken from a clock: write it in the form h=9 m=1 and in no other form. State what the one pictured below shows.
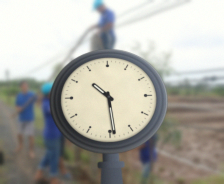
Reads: h=10 m=29
